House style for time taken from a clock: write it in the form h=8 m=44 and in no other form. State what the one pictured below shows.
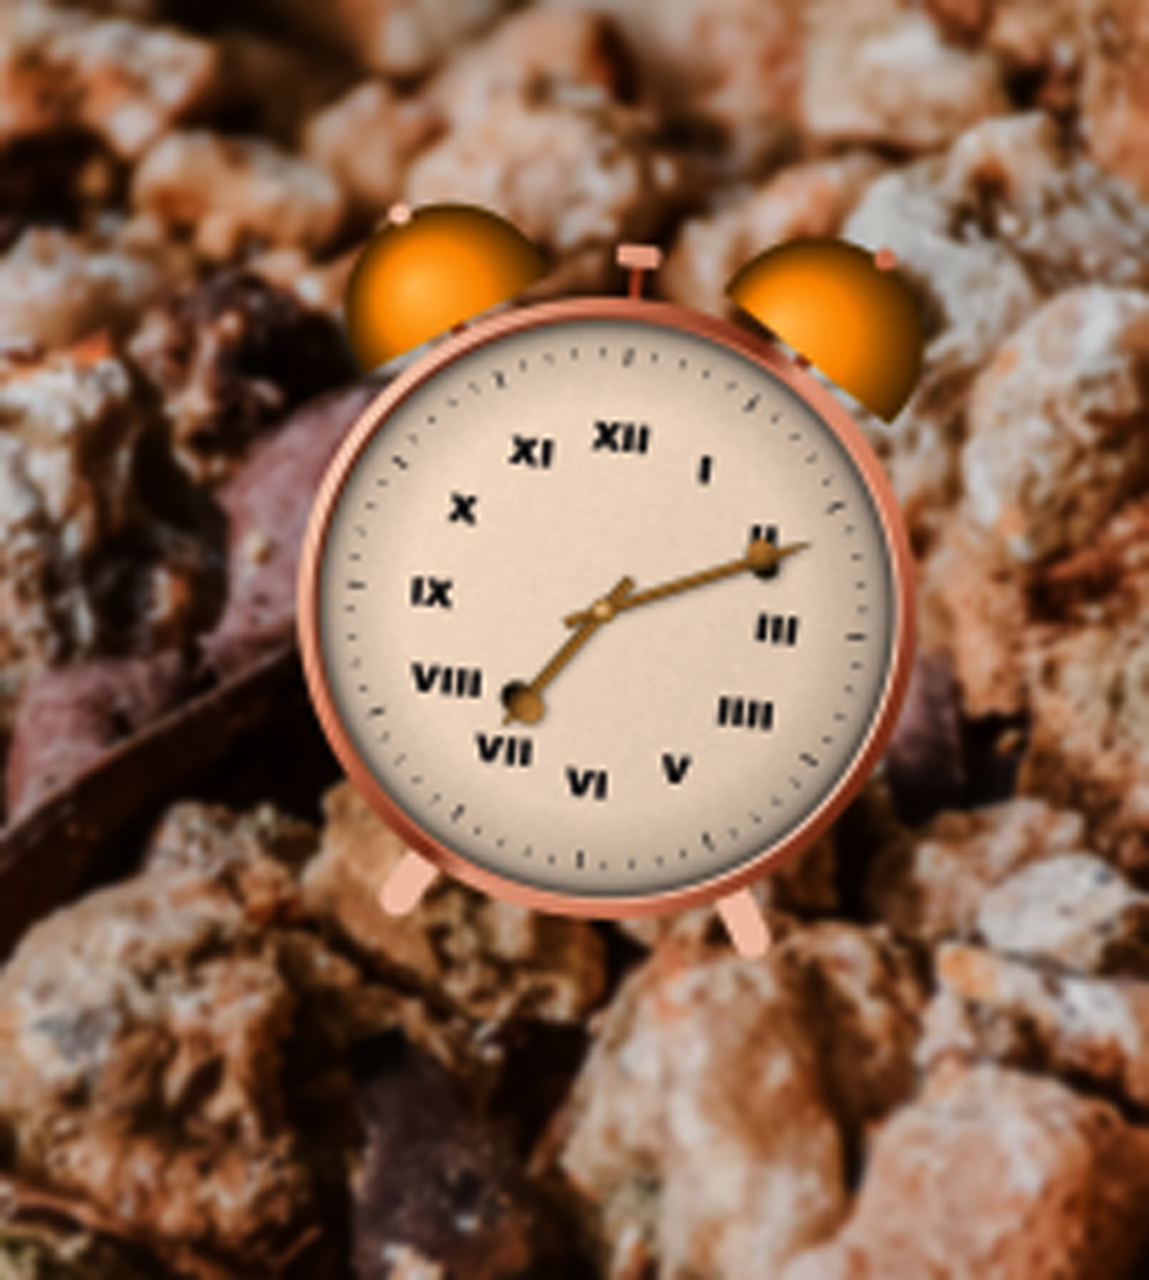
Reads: h=7 m=11
